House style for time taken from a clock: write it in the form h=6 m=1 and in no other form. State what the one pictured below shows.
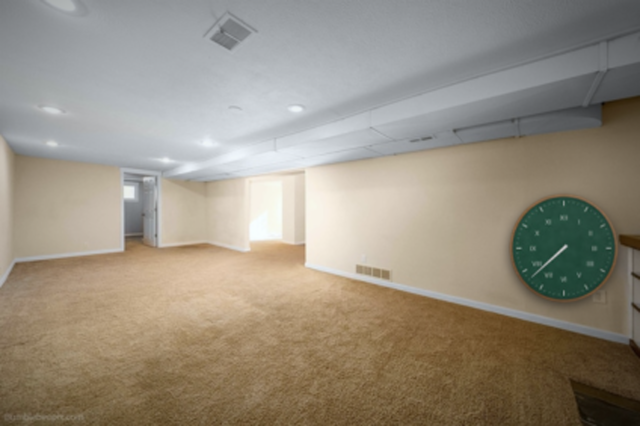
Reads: h=7 m=38
